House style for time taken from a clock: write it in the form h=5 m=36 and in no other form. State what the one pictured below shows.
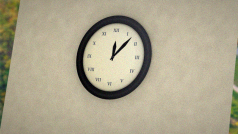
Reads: h=12 m=7
